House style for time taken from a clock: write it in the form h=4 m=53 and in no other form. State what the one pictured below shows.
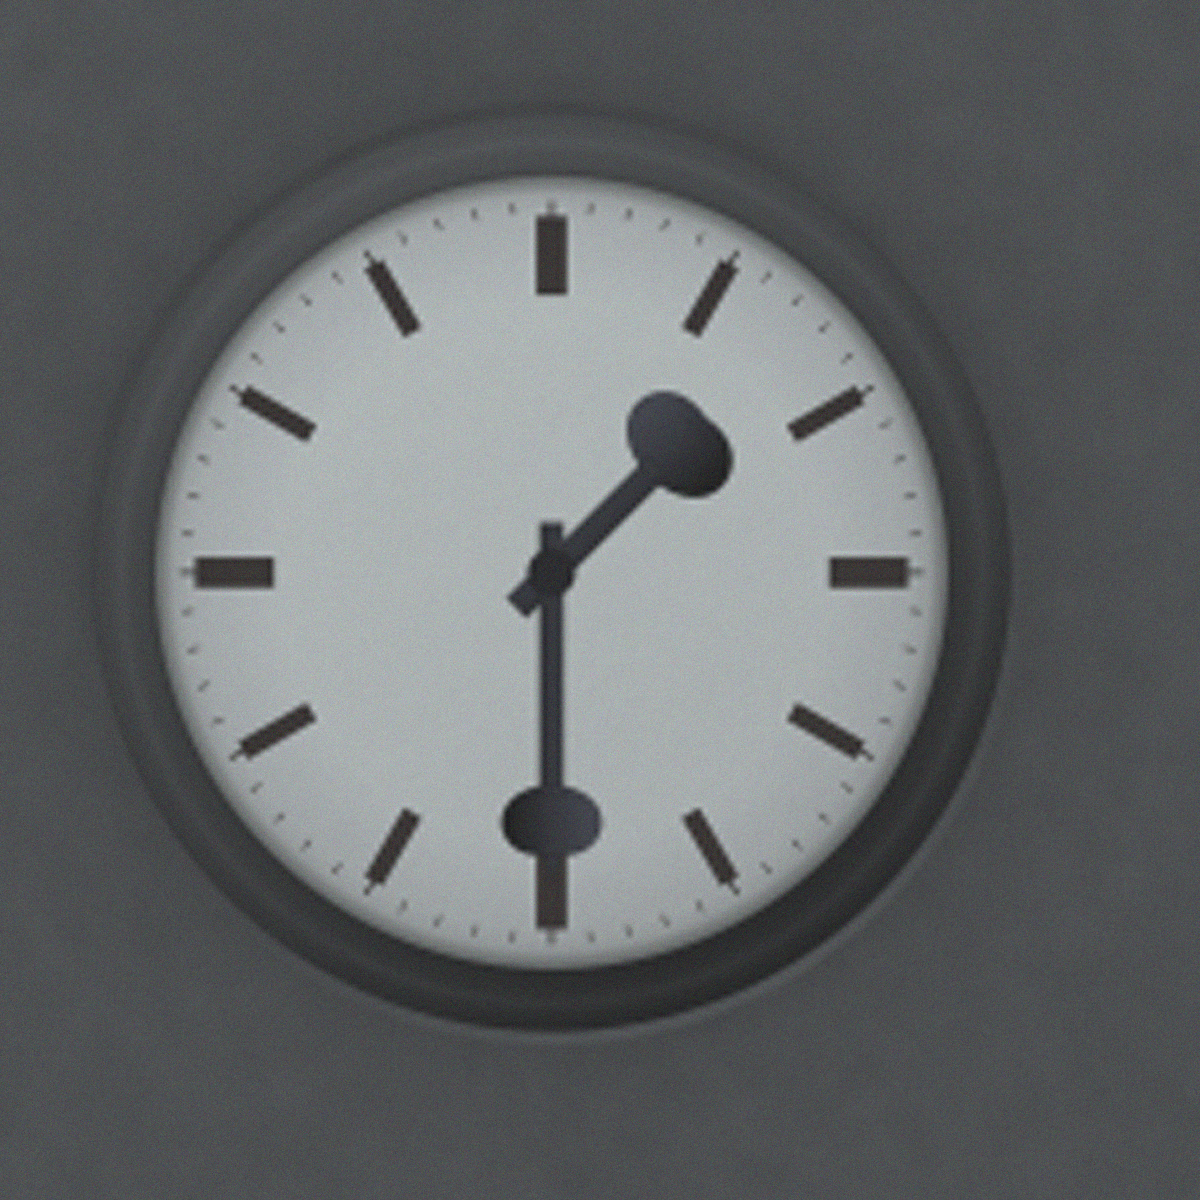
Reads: h=1 m=30
